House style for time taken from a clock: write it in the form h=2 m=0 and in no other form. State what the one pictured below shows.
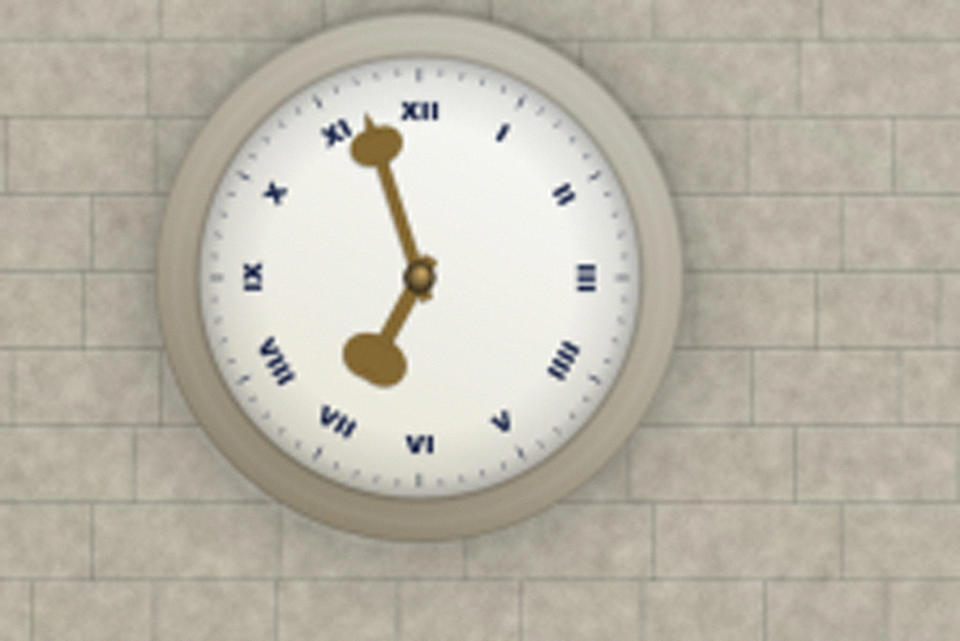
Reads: h=6 m=57
